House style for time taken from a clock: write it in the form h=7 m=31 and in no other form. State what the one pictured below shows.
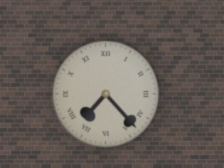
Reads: h=7 m=23
